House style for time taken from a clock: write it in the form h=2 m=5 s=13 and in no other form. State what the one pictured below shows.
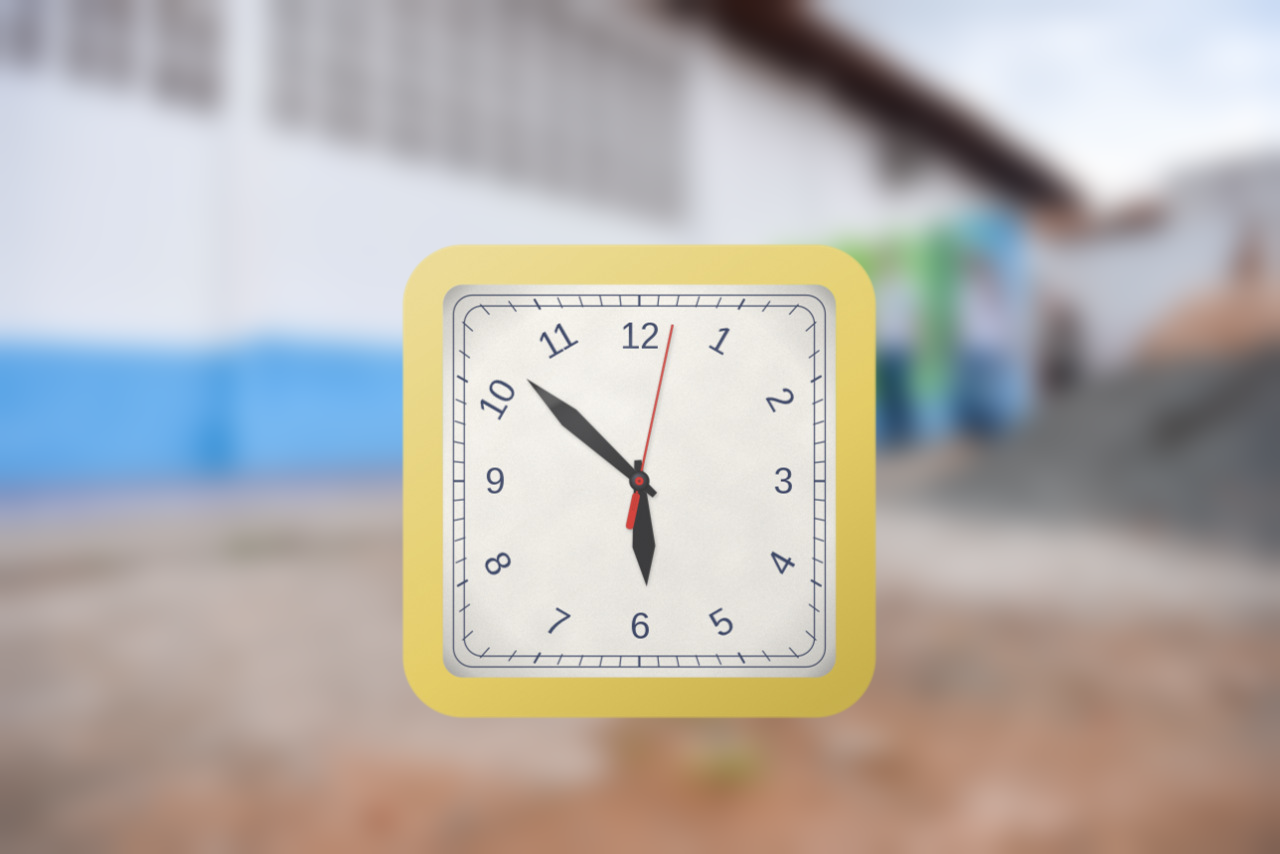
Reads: h=5 m=52 s=2
